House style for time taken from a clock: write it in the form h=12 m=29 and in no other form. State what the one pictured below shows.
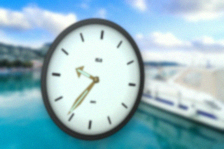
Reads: h=9 m=36
